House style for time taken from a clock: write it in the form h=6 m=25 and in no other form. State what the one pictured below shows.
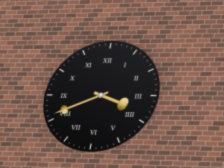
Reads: h=3 m=41
